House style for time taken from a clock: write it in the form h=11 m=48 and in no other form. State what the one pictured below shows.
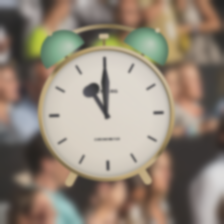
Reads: h=11 m=0
